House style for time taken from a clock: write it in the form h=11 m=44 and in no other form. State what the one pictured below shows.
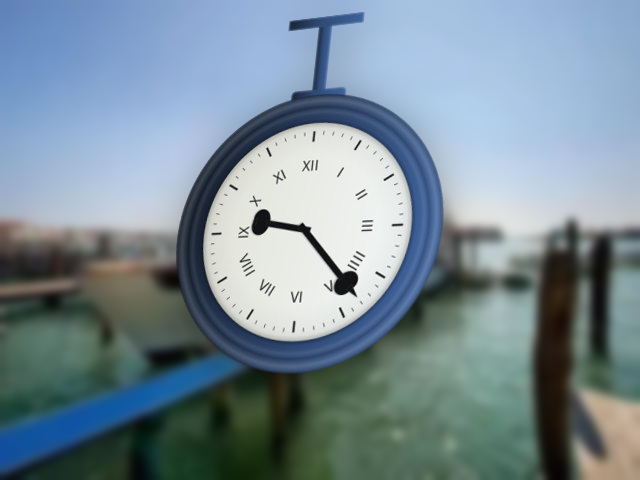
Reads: h=9 m=23
